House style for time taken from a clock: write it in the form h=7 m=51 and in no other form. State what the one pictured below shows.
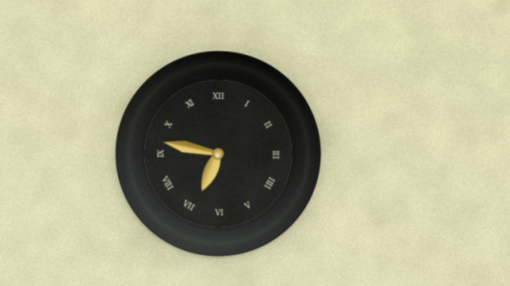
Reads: h=6 m=47
